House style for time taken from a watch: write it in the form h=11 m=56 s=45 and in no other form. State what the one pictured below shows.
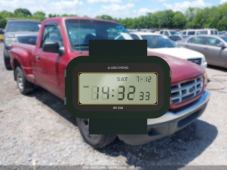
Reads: h=14 m=32 s=33
